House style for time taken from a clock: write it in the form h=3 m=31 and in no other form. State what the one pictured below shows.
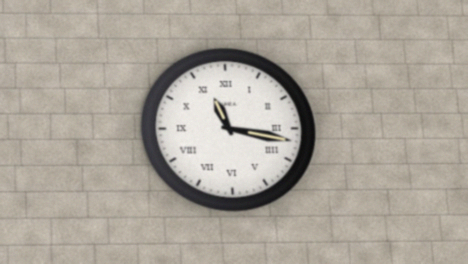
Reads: h=11 m=17
